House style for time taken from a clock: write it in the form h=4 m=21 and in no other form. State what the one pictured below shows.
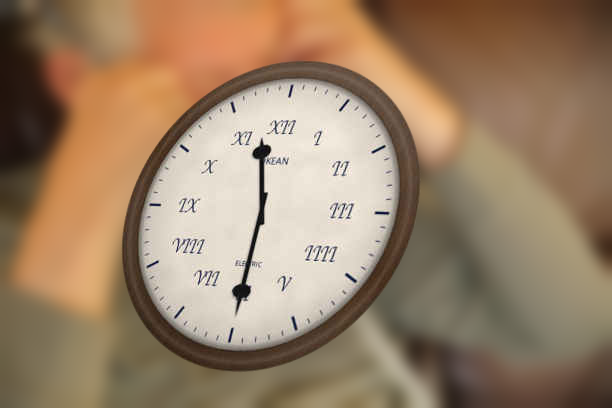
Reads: h=11 m=30
